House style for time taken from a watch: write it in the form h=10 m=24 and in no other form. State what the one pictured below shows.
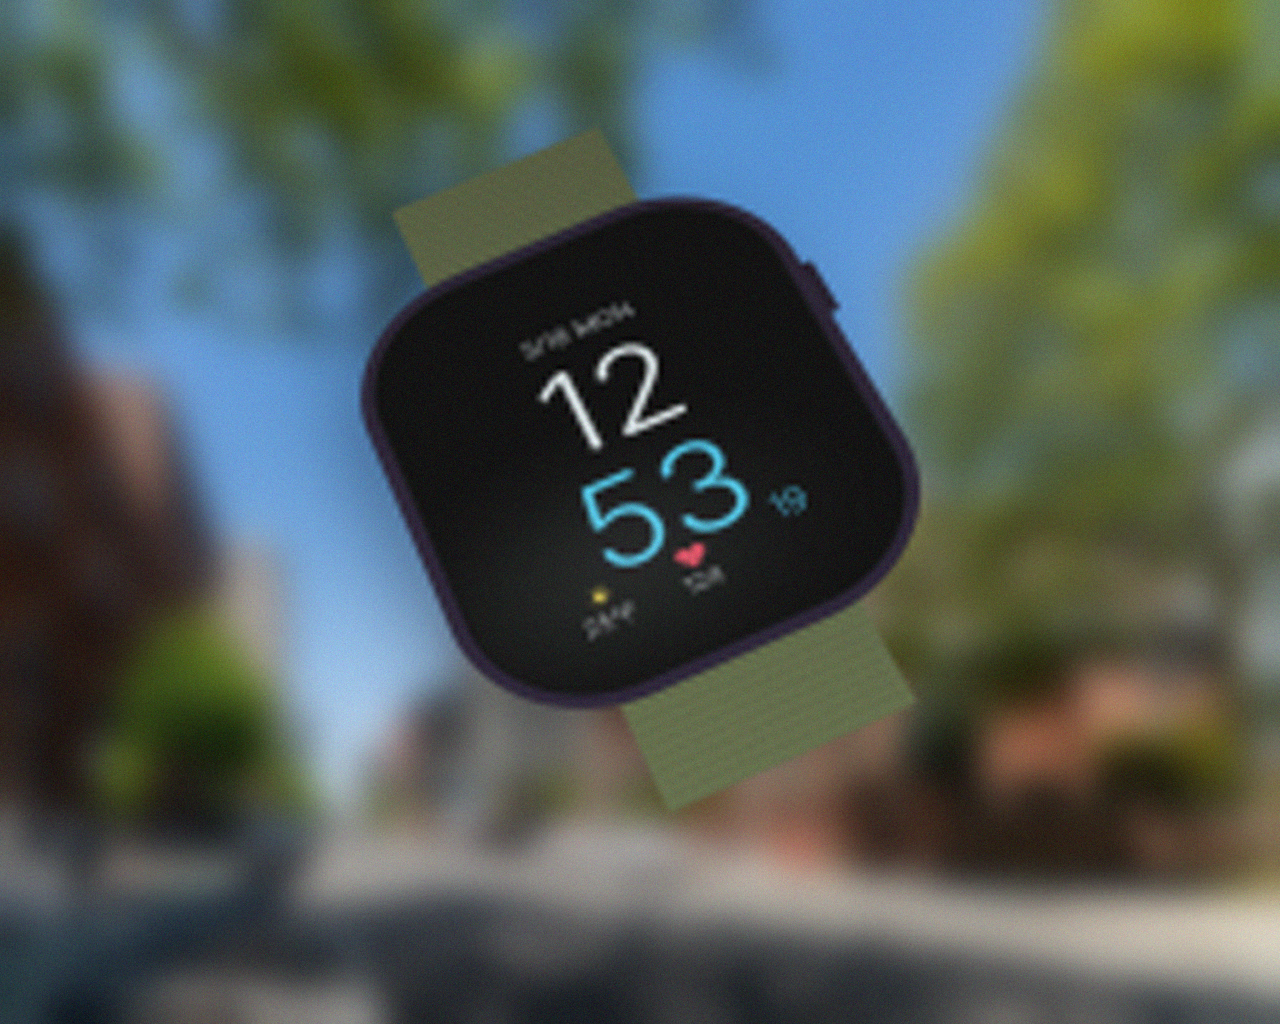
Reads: h=12 m=53
